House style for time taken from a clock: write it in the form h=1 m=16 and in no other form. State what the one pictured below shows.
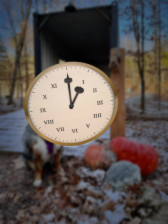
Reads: h=1 m=0
